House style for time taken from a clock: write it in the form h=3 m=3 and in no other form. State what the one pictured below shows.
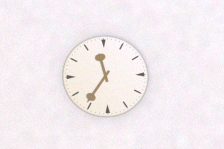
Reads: h=11 m=36
